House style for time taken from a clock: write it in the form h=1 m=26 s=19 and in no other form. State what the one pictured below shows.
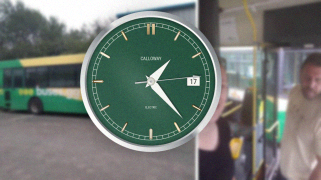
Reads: h=1 m=23 s=14
